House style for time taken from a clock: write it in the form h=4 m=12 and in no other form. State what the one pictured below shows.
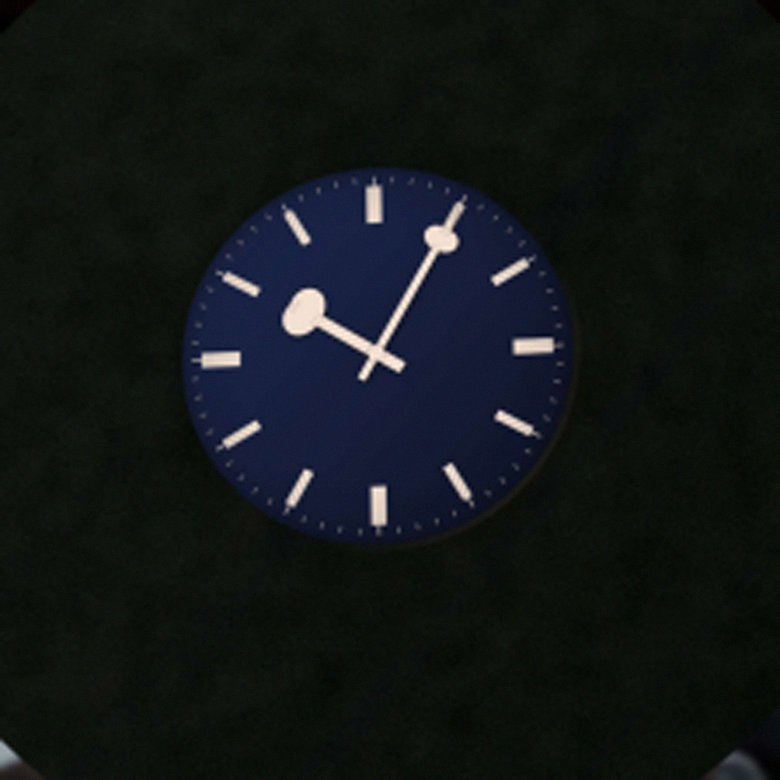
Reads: h=10 m=5
